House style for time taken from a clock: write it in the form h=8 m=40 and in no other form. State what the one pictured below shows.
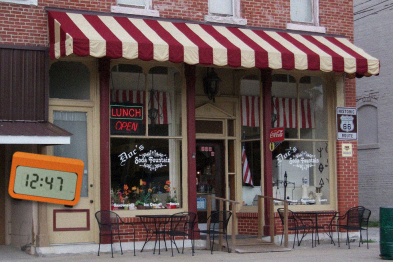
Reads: h=12 m=47
